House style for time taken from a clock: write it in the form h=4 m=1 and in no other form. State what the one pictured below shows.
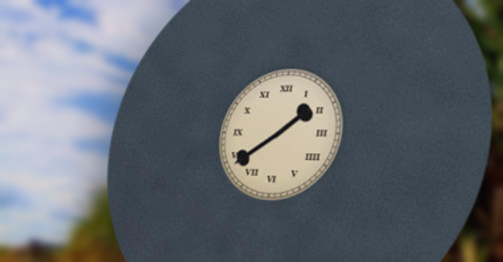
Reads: h=1 m=39
